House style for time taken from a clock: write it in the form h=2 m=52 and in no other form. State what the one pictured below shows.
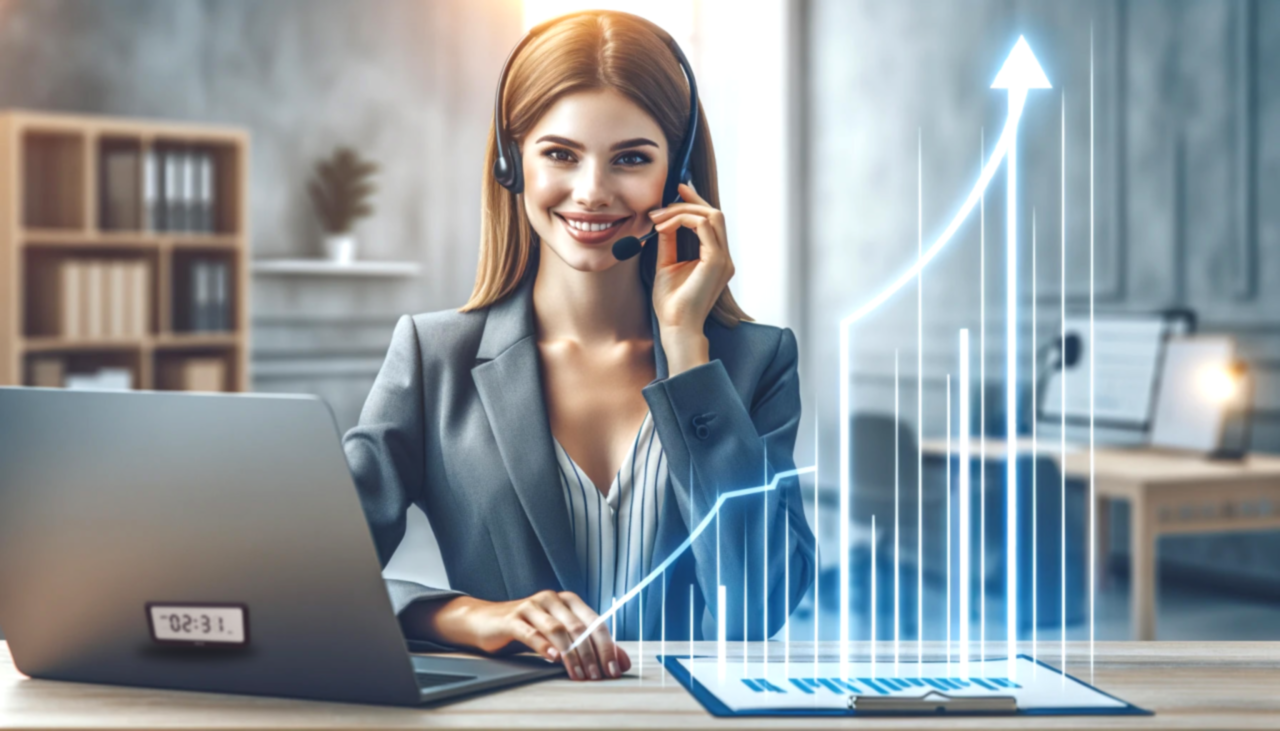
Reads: h=2 m=31
